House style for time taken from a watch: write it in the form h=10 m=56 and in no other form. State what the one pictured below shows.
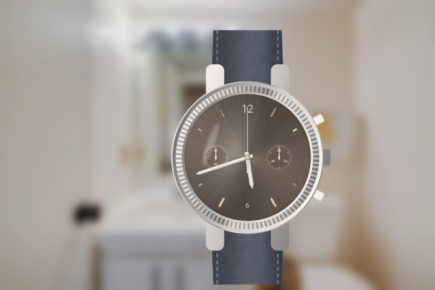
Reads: h=5 m=42
